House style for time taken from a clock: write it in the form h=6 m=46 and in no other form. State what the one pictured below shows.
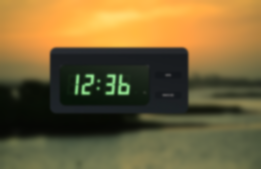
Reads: h=12 m=36
